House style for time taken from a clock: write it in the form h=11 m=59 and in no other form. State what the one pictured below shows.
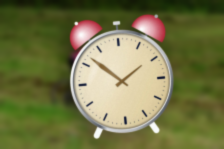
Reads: h=1 m=52
